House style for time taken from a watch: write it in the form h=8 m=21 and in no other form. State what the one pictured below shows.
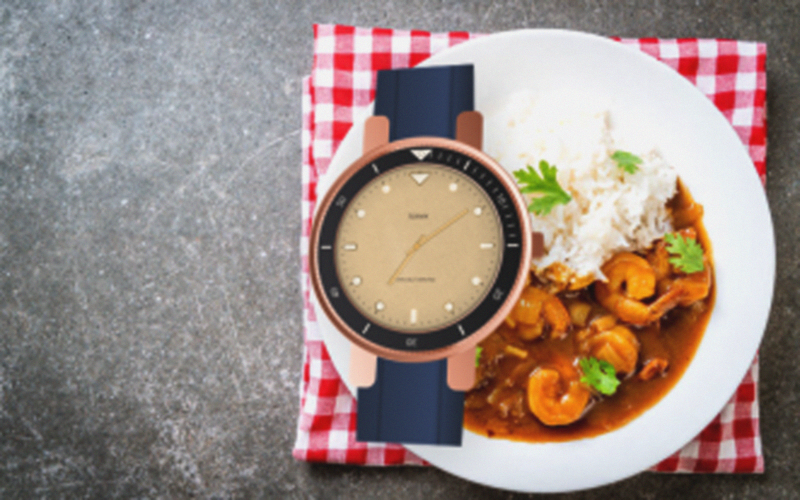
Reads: h=7 m=9
